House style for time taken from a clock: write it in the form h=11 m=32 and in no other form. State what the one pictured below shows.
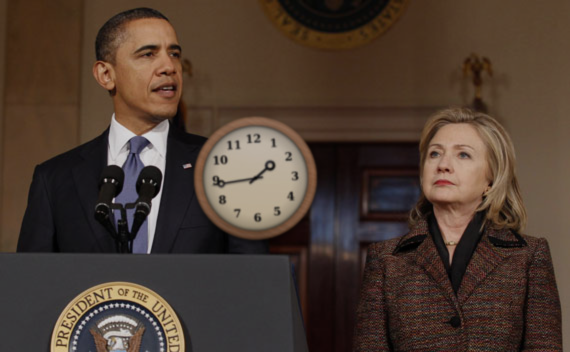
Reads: h=1 m=44
